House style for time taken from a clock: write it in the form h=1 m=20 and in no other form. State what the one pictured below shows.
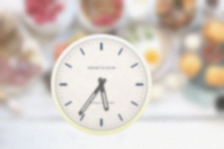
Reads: h=5 m=36
